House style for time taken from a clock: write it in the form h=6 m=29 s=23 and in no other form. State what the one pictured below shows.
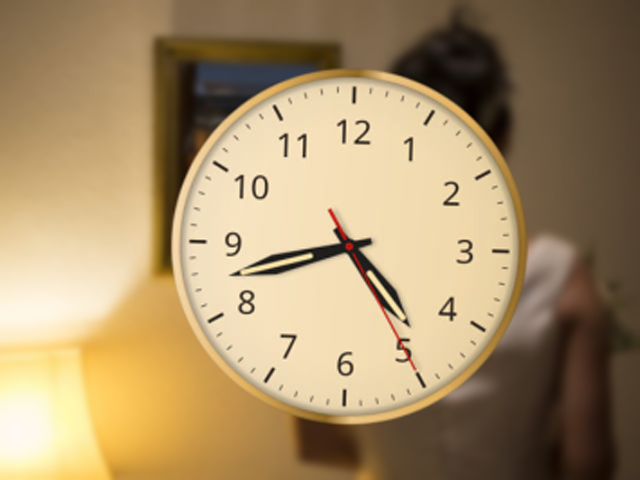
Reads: h=4 m=42 s=25
